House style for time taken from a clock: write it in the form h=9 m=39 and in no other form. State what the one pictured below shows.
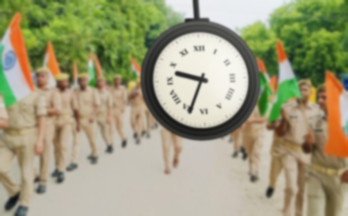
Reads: h=9 m=34
